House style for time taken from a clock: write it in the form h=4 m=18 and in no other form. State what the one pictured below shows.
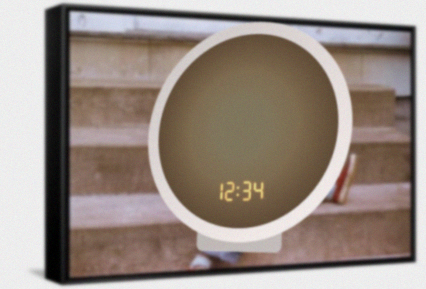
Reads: h=12 m=34
